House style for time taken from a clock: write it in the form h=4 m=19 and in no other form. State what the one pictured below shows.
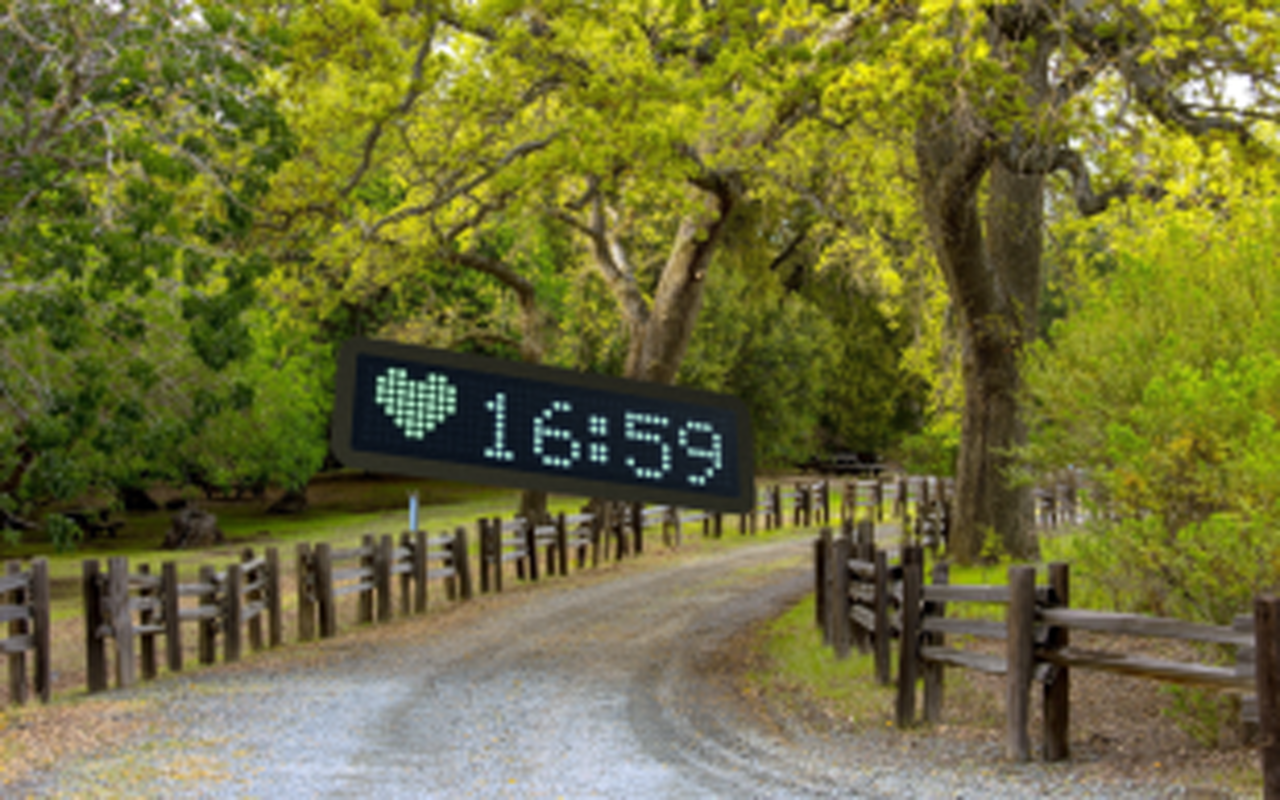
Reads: h=16 m=59
